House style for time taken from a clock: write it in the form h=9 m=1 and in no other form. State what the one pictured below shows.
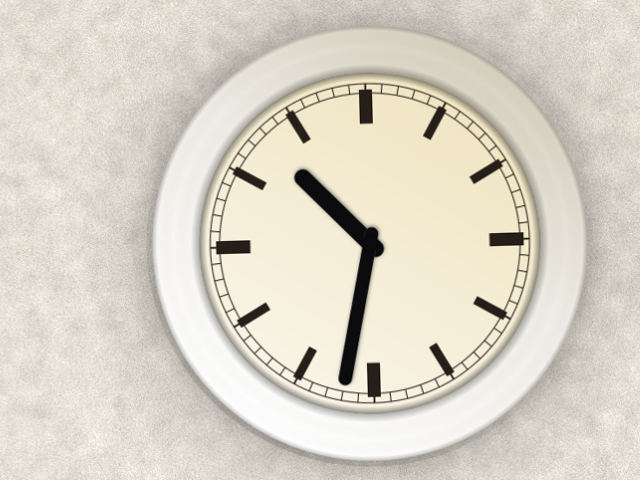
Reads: h=10 m=32
